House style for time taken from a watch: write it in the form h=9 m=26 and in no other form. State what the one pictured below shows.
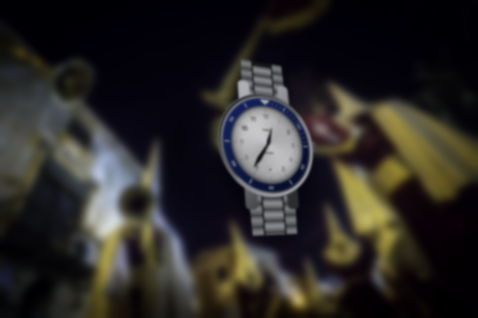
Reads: h=12 m=36
